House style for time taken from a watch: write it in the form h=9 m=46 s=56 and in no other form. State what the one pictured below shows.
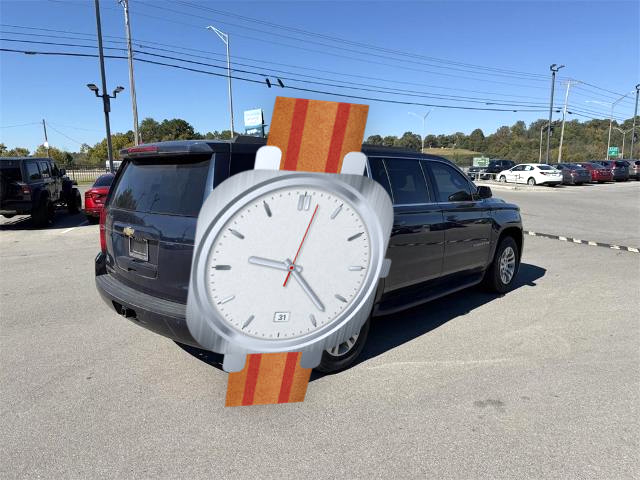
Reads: h=9 m=23 s=2
